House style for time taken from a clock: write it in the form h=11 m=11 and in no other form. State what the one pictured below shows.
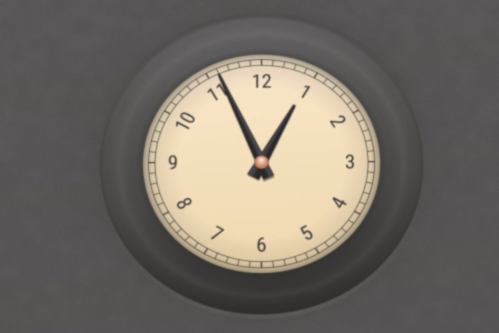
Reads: h=12 m=56
